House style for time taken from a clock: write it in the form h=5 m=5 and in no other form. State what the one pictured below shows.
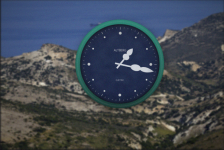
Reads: h=1 m=17
